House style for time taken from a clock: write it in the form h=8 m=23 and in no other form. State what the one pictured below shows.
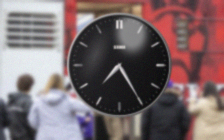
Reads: h=7 m=25
